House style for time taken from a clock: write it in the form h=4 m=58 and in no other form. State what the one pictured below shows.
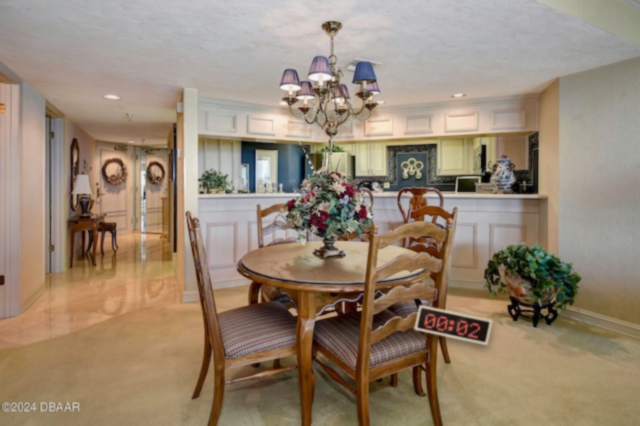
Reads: h=0 m=2
